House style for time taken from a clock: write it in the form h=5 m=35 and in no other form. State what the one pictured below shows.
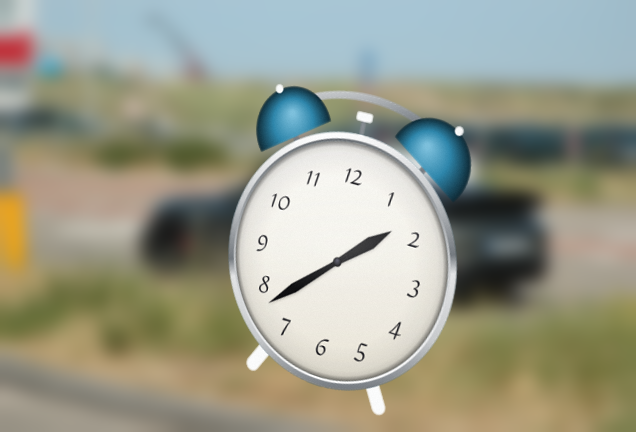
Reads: h=1 m=38
